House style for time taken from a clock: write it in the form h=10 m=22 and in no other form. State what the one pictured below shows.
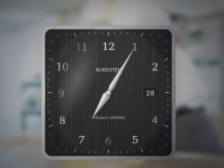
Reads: h=7 m=5
